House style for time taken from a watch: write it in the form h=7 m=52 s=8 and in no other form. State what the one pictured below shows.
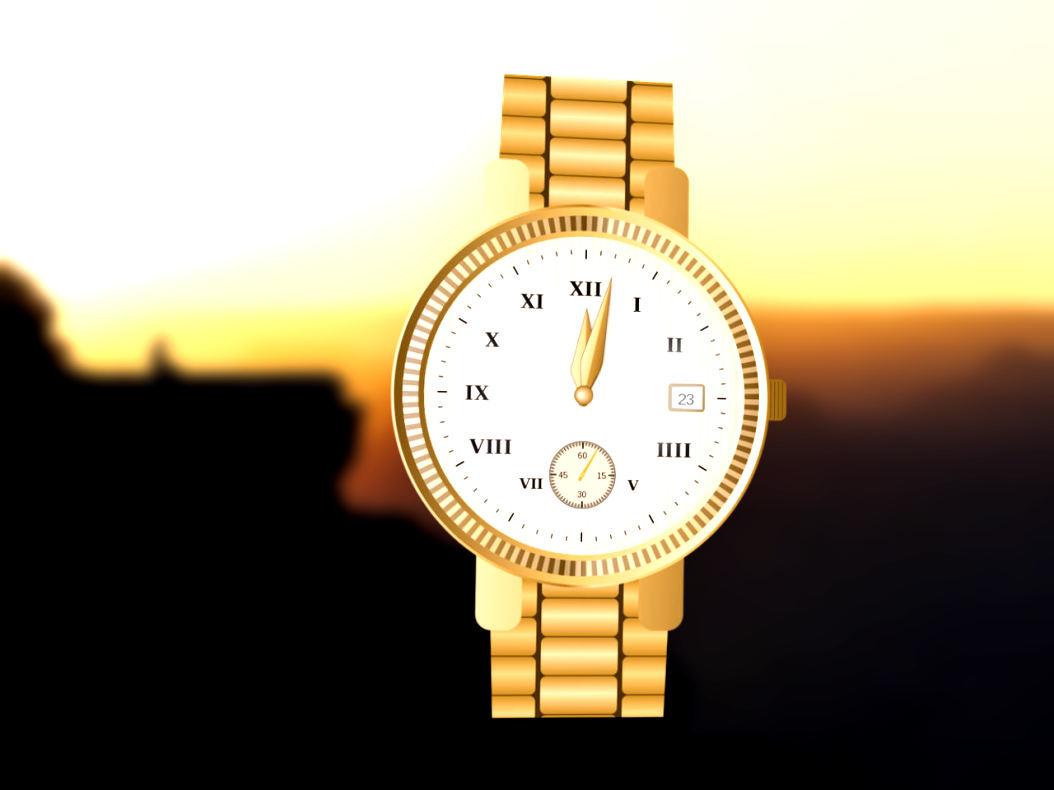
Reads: h=12 m=2 s=5
